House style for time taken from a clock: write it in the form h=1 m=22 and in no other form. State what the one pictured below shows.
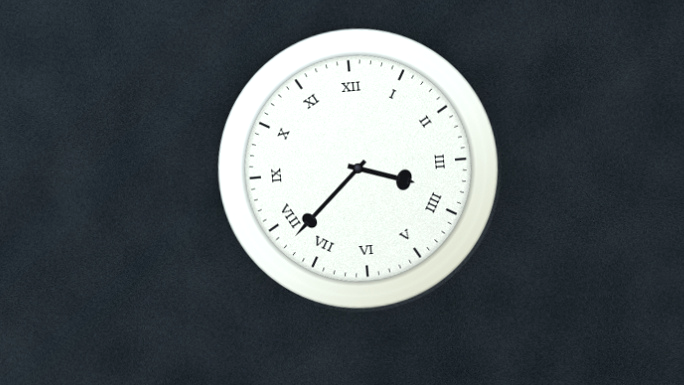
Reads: h=3 m=38
